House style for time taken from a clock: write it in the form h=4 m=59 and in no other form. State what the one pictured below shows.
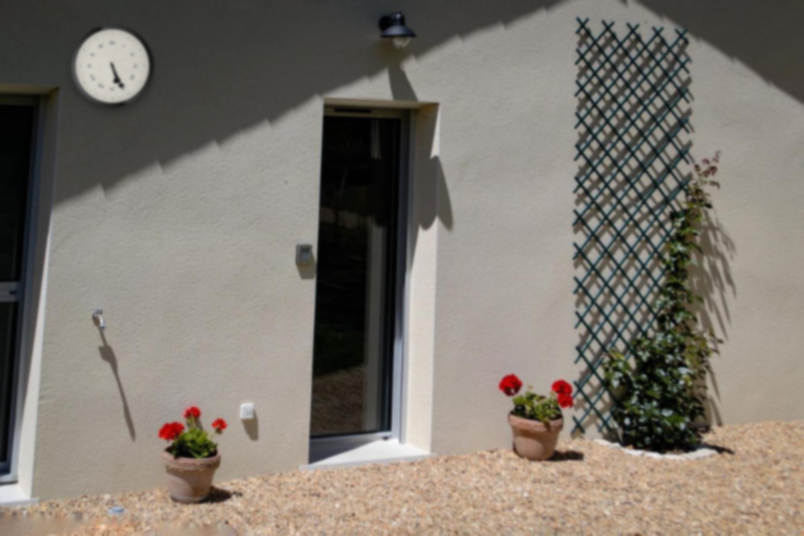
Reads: h=5 m=26
